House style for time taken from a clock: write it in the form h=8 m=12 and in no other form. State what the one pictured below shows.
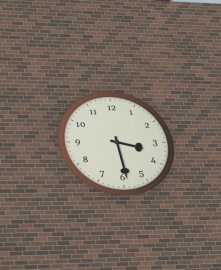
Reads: h=3 m=29
